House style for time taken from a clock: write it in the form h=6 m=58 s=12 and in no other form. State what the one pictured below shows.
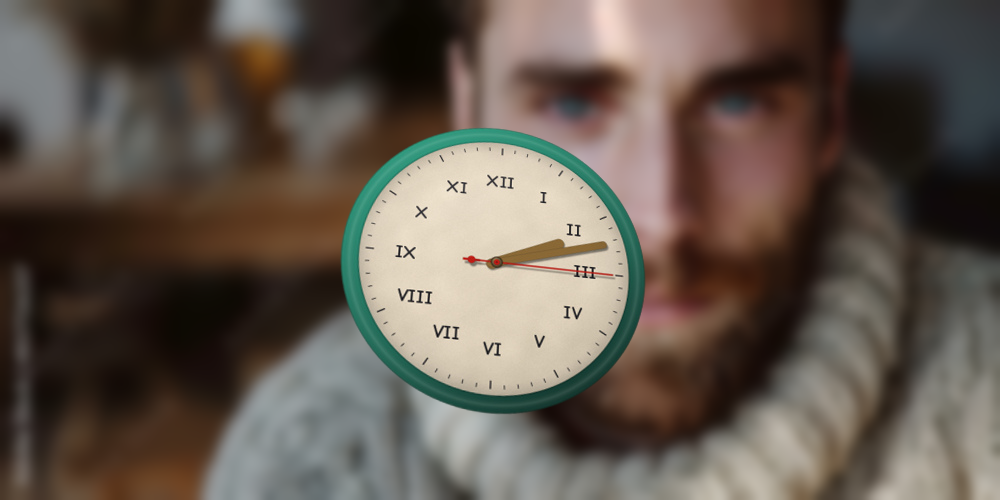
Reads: h=2 m=12 s=15
